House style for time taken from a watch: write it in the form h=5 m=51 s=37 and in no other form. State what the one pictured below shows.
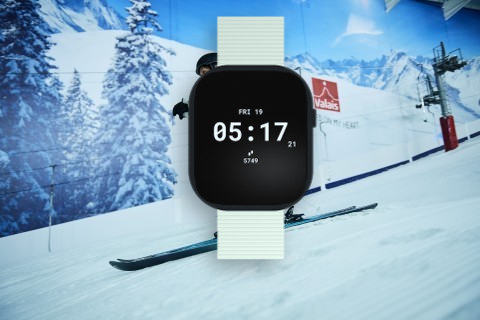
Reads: h=5 m=17 s=21
